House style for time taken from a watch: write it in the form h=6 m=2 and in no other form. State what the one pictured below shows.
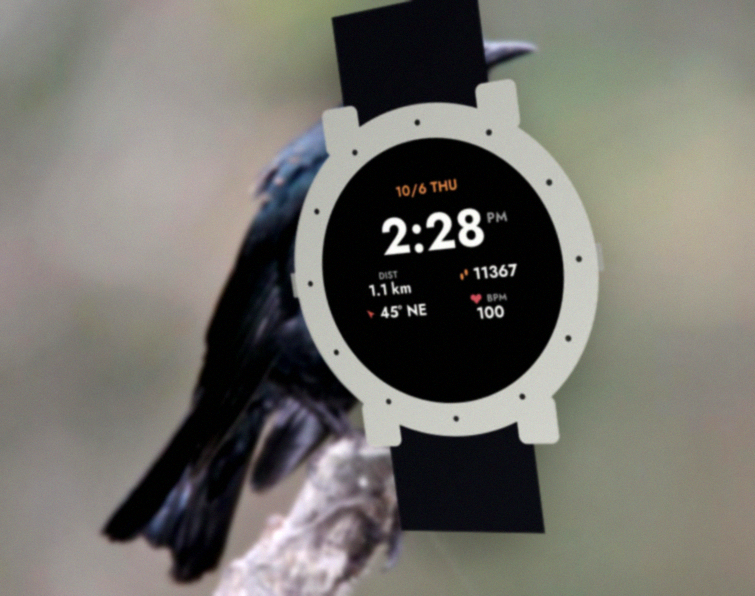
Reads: h=2 m=28
